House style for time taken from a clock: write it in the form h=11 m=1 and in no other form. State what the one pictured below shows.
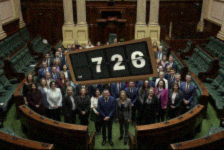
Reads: h=7 m=26
